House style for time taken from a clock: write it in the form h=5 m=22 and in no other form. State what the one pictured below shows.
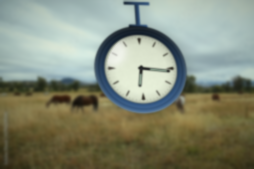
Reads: h=6 m=16
